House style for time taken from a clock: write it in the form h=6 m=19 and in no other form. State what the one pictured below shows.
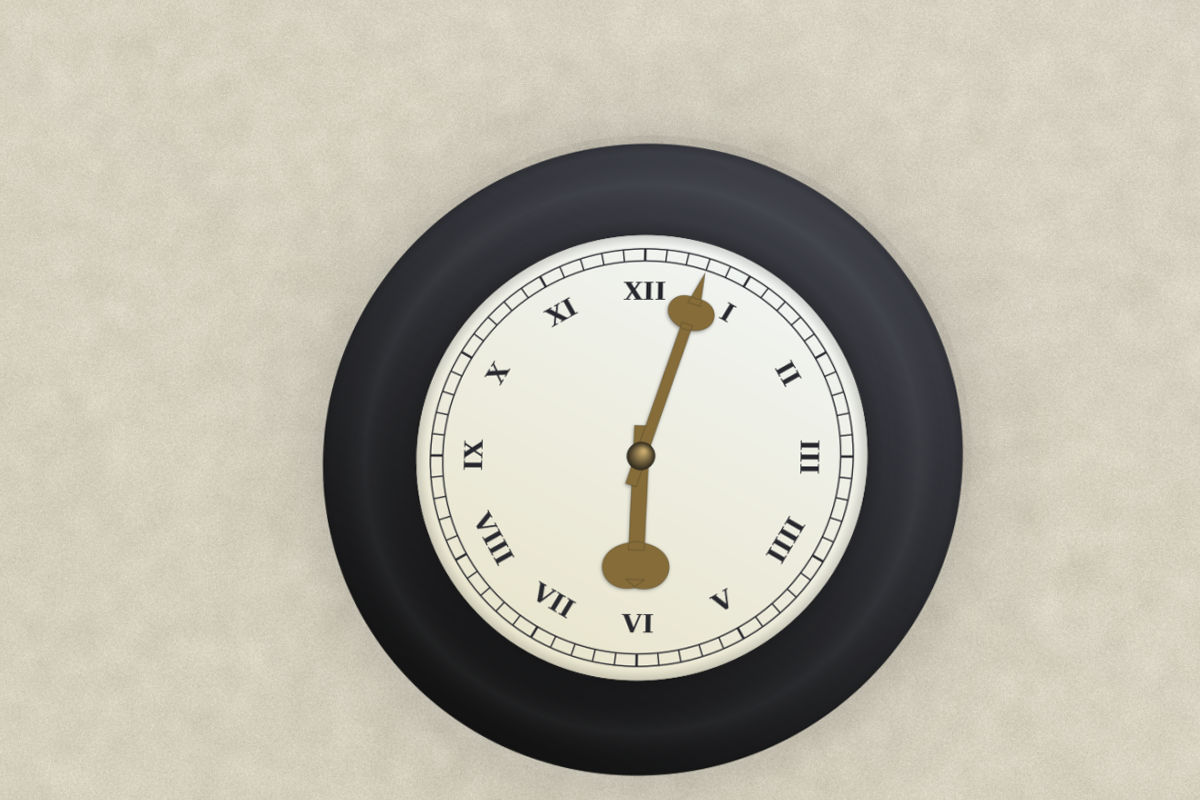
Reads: h=6 m=3
